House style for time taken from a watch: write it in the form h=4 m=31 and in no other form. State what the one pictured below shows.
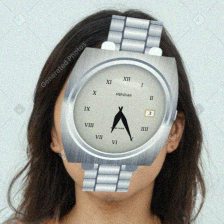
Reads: h=6 m=25
